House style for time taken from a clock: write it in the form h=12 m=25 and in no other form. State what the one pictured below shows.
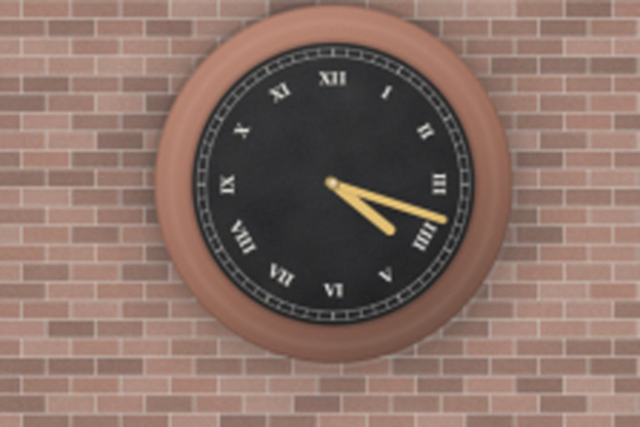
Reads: h=4 m=18
